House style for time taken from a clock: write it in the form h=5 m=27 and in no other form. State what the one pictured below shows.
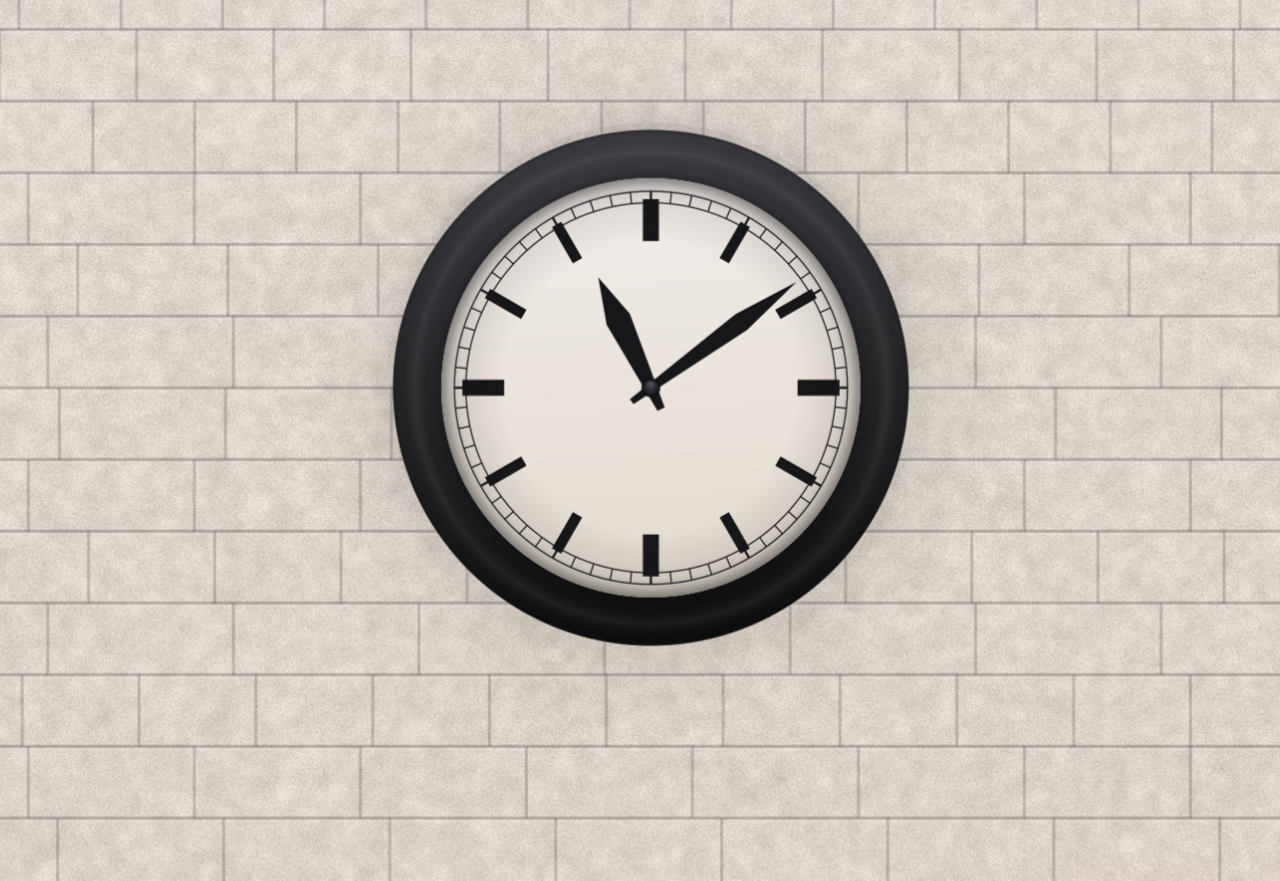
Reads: h=11 m=9
